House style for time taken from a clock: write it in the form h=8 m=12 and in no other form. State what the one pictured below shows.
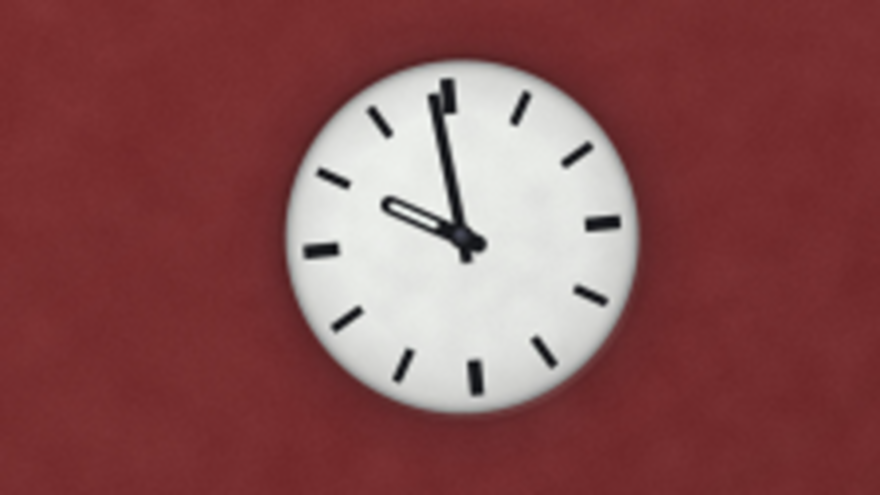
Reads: h=9 m=59
